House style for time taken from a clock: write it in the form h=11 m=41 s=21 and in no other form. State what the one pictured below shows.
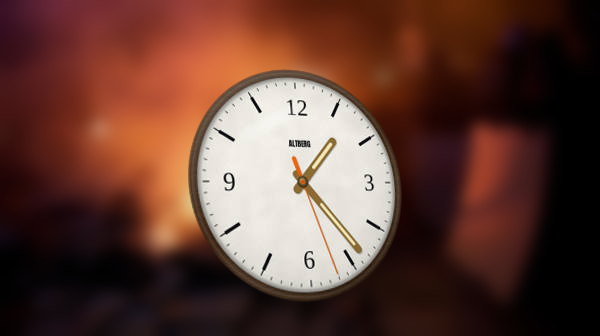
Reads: h=1 m=23 s=27
